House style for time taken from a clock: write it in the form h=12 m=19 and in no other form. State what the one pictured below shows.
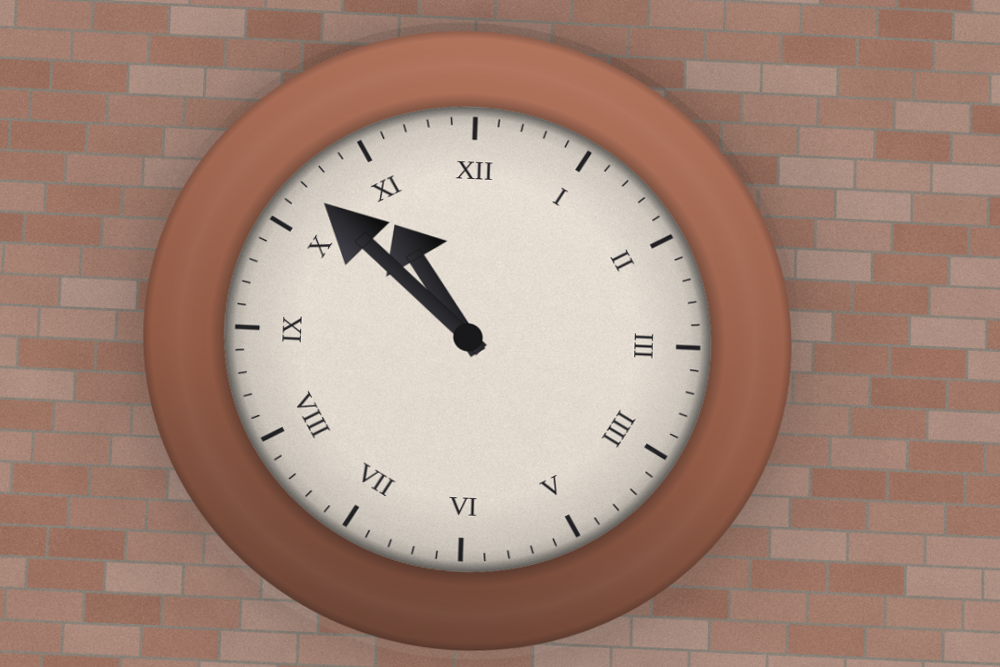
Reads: h=10 m=52
